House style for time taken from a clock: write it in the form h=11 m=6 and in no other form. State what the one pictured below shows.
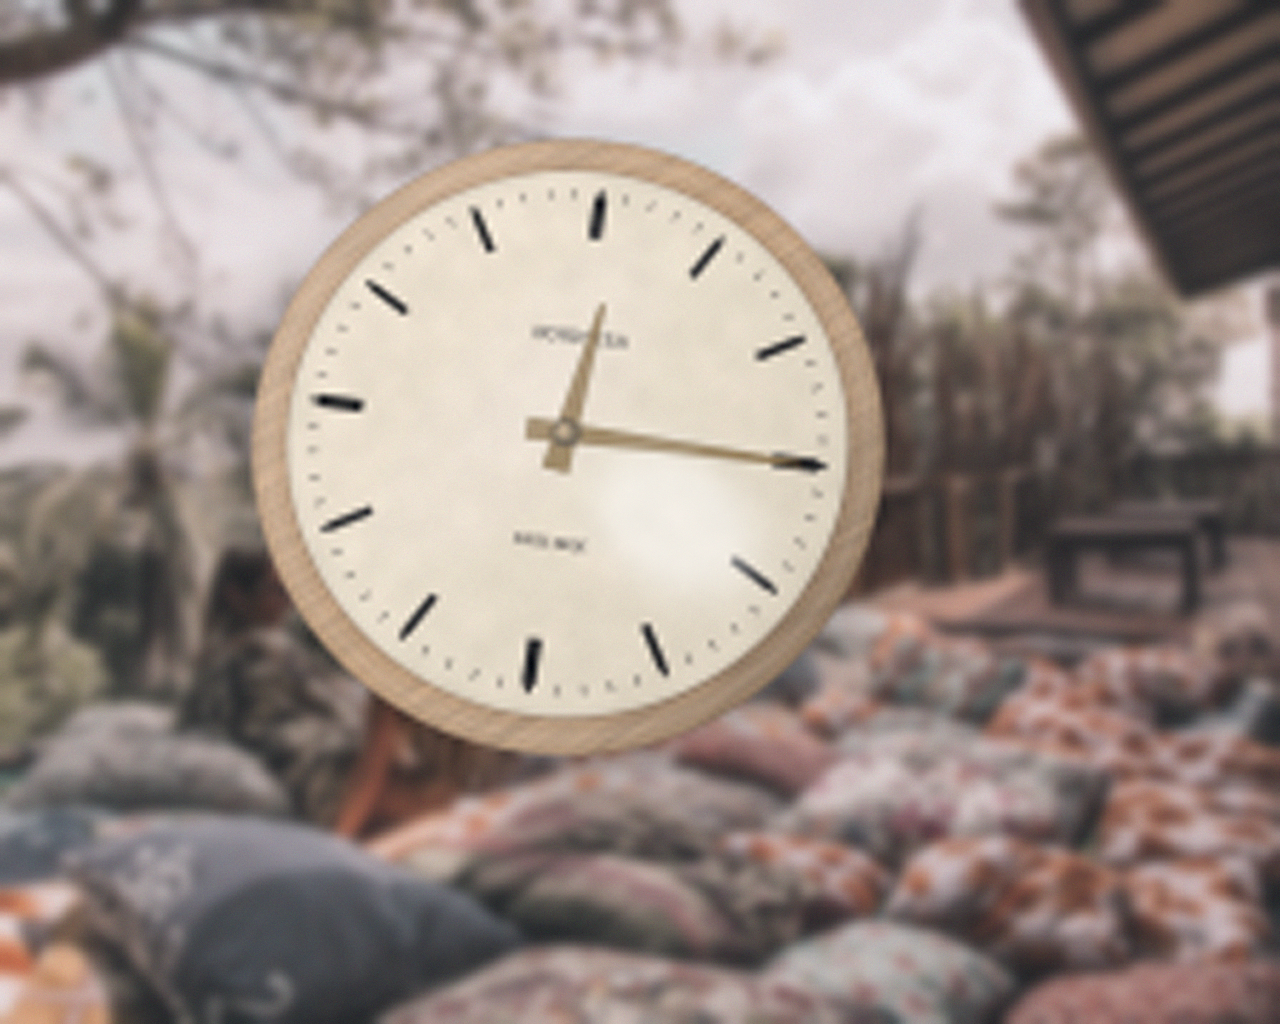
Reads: h=12 m=15
